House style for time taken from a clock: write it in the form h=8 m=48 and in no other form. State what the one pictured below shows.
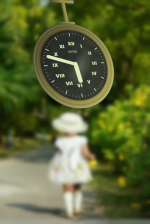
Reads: h=5 m=48
